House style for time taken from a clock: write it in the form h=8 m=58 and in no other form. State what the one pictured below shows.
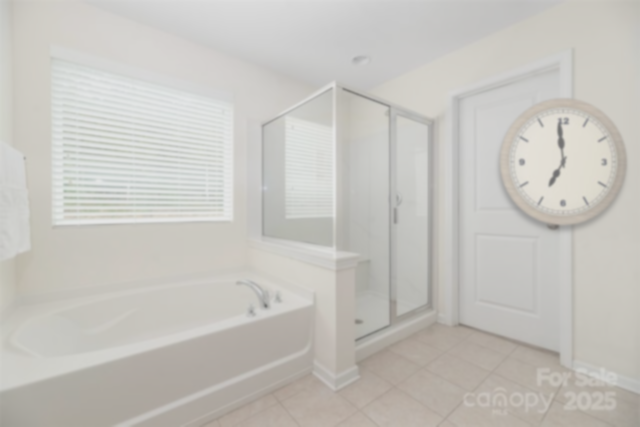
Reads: h=6 m=59
